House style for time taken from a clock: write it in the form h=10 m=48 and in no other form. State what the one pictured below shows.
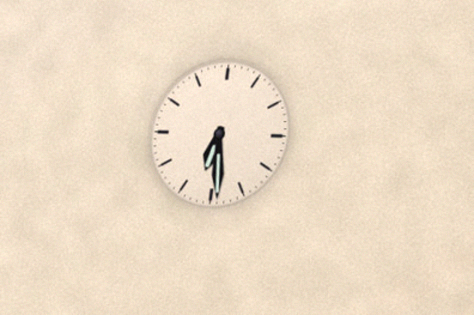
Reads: h=6 m=29
